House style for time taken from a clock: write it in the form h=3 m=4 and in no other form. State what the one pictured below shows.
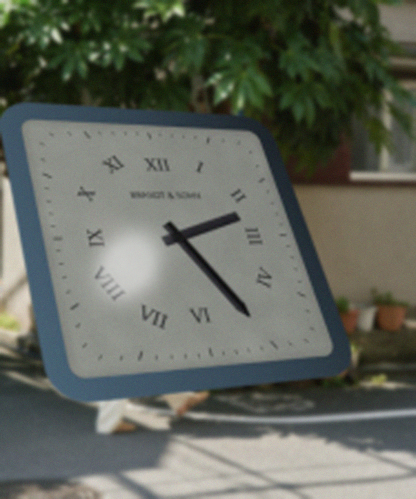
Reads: h=2 m=25
